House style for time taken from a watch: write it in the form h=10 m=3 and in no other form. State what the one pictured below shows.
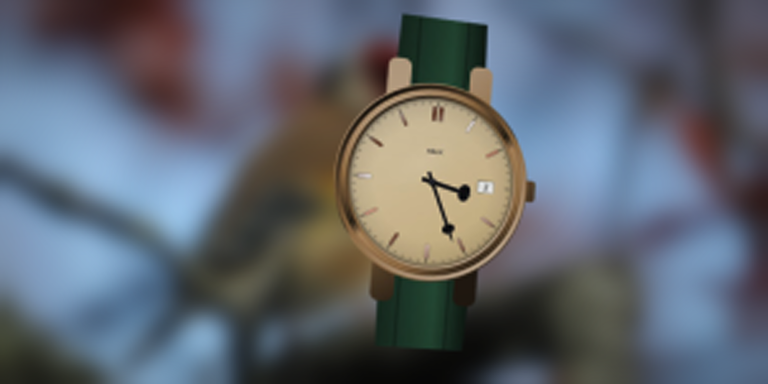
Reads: h=3 m=26
